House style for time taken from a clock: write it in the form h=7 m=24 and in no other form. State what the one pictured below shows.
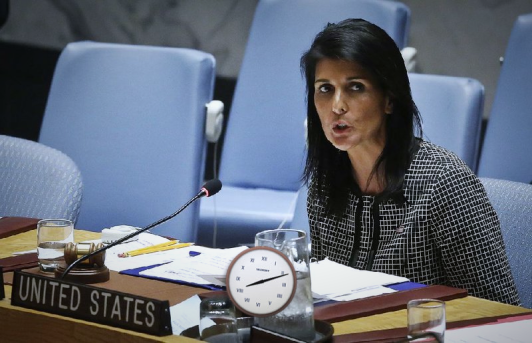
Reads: h=8 m=11
